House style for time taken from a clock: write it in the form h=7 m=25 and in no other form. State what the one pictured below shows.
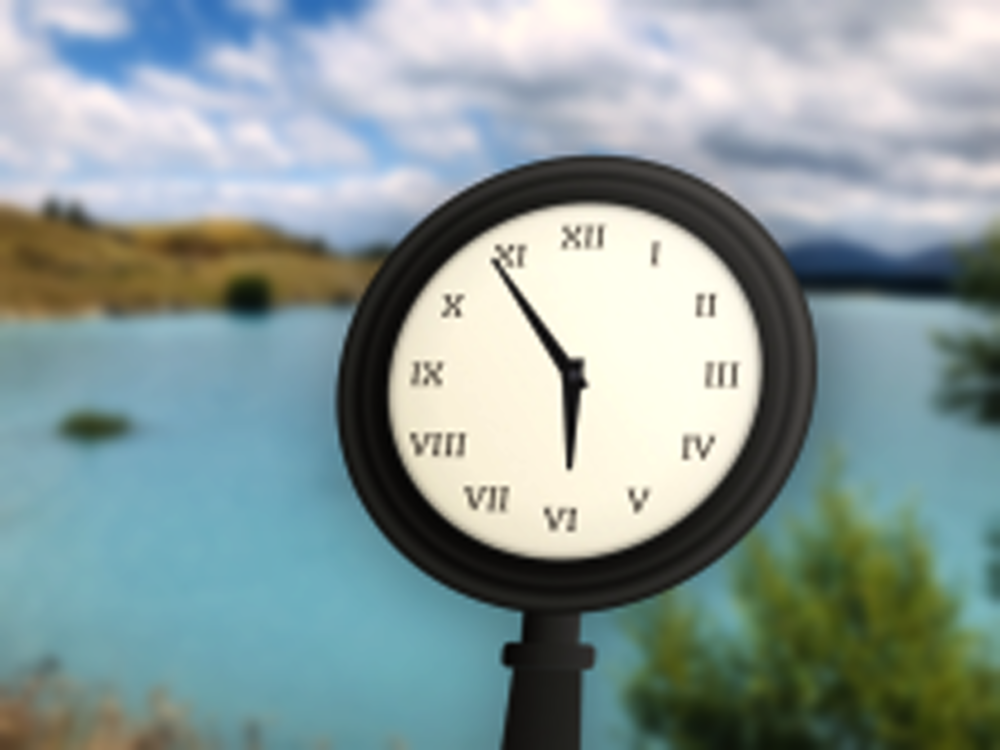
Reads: h=5 m=54
